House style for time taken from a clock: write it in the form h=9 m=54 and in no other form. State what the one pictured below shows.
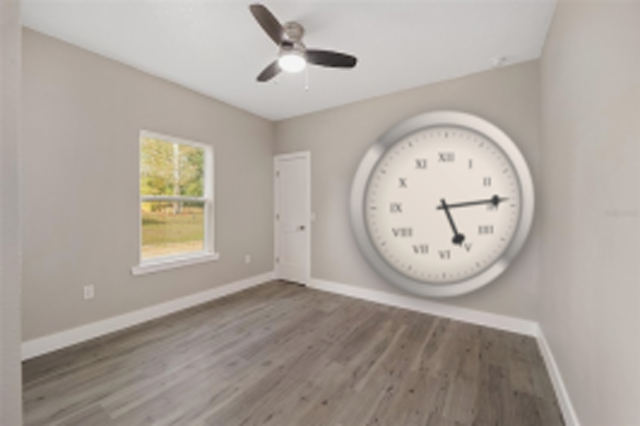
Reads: h=5 m=14
